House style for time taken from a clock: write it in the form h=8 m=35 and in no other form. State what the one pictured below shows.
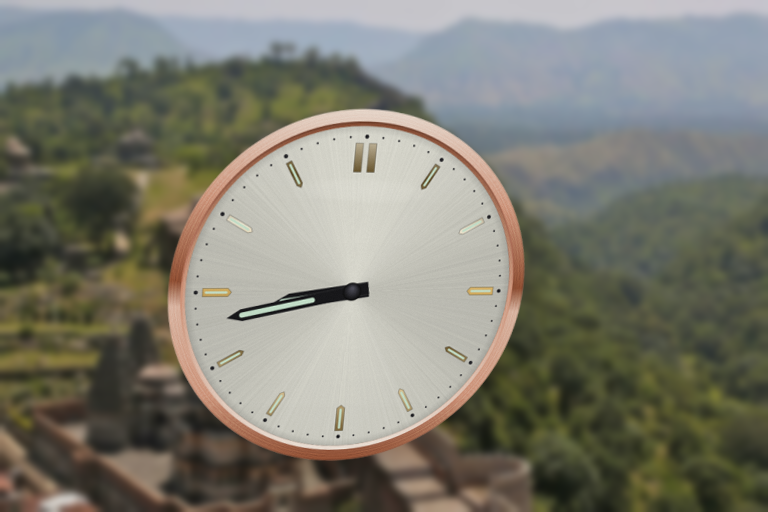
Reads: h=8 m=43
